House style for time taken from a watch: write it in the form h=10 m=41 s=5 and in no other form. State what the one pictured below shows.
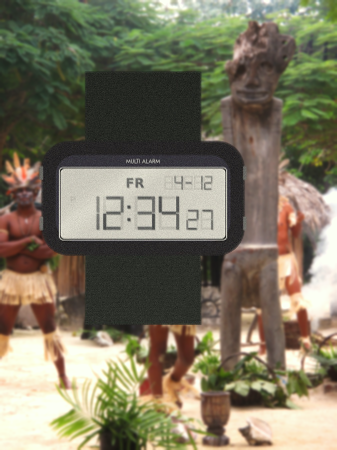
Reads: h=12 m=34 s=27
